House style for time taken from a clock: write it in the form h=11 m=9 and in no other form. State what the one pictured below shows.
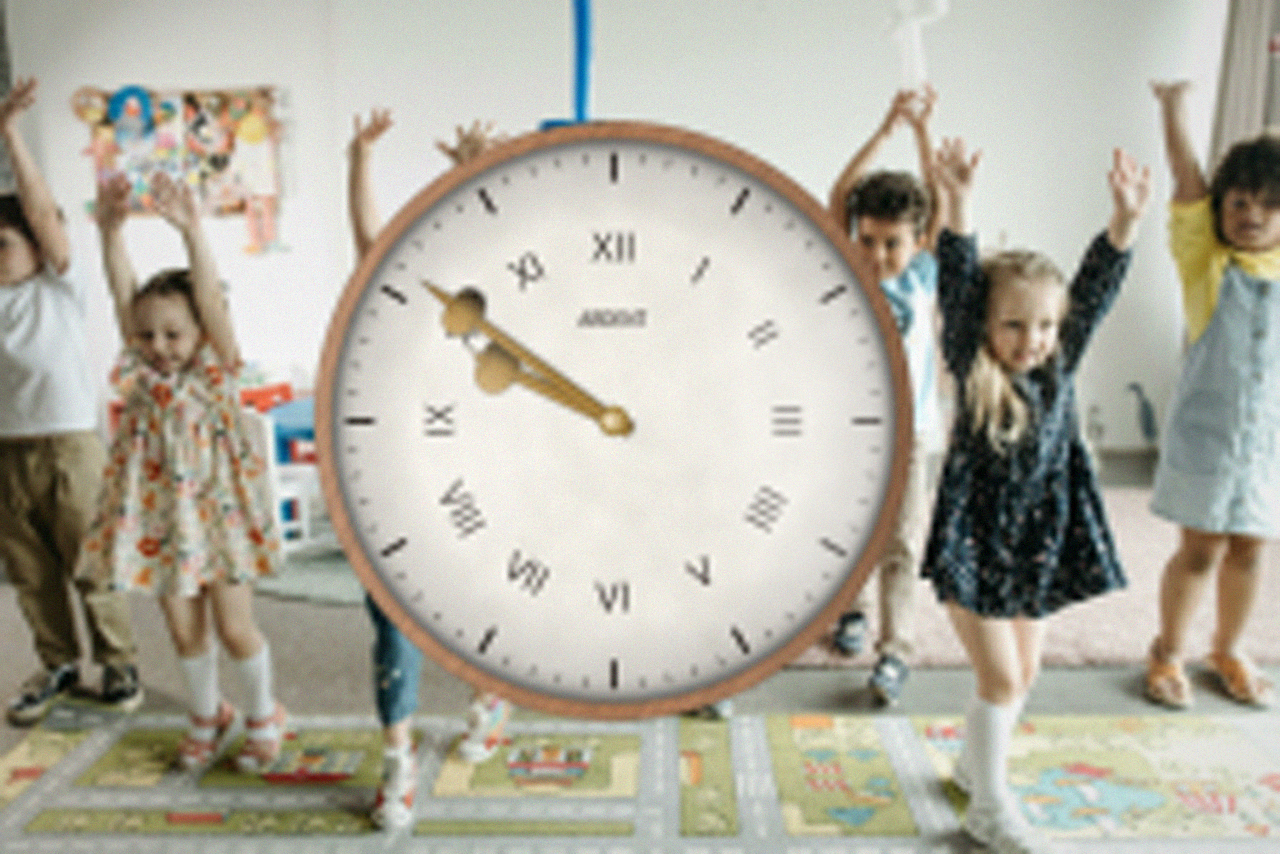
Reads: h=9 m=51
